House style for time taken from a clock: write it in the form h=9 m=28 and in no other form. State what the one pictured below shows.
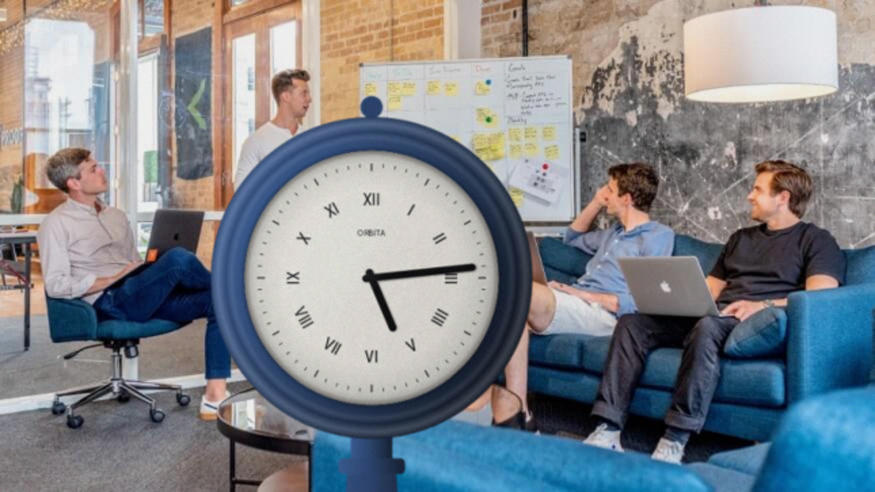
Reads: h=5 m=14
